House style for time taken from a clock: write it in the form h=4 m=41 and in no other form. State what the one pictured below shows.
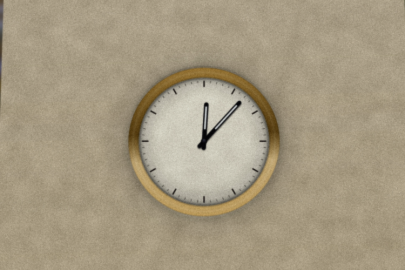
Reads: h=12 m=7
